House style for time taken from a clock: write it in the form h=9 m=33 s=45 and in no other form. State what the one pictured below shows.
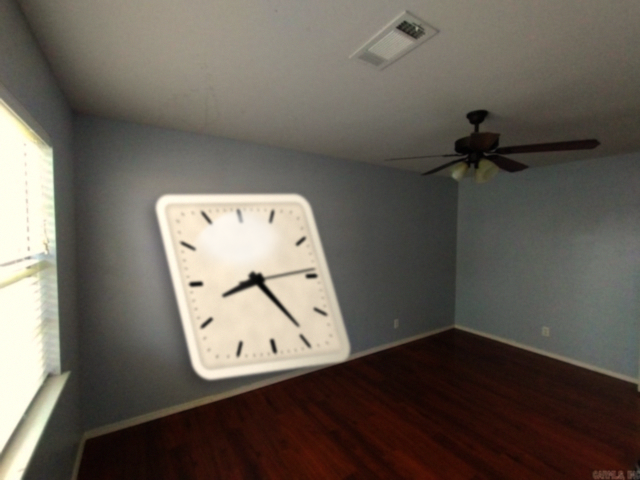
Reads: h=8 m=24 s=14
